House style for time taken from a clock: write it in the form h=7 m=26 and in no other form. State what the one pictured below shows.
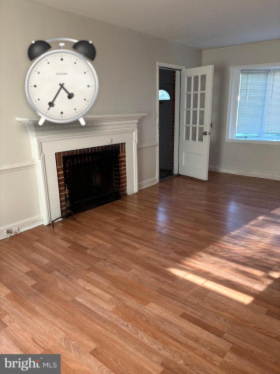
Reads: h=4 m=35
